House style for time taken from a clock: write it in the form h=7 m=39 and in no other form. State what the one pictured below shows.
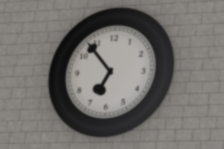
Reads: h=6 m=53
